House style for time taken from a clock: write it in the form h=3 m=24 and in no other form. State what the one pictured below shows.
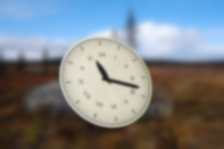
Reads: h=11 m=18
